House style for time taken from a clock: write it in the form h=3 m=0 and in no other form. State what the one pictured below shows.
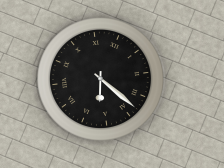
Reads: h=5 m=18
